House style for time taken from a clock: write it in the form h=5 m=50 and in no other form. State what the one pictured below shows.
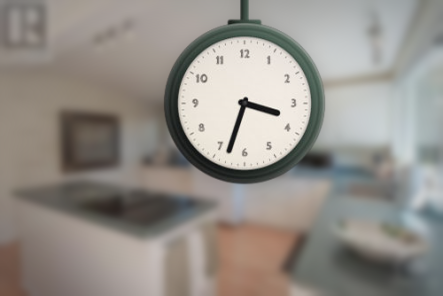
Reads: h=3 m=33
